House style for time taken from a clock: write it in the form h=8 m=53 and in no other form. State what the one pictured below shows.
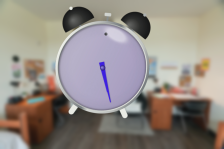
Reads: h=5 m=27
